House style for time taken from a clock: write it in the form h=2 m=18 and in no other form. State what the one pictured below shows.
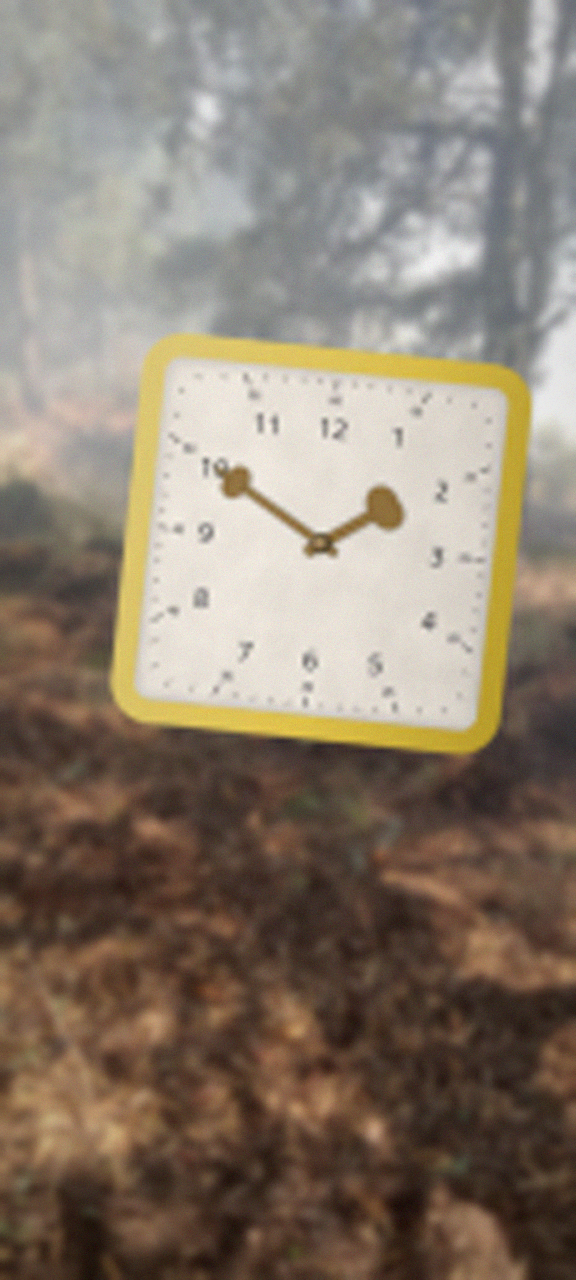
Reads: h=1 m=50
